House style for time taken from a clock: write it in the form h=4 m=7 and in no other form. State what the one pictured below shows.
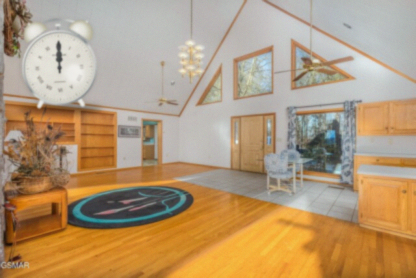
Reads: h=12 m=0
